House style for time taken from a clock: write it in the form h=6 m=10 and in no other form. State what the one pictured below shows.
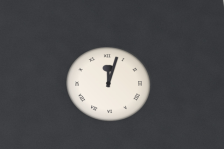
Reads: h=12 m=3
